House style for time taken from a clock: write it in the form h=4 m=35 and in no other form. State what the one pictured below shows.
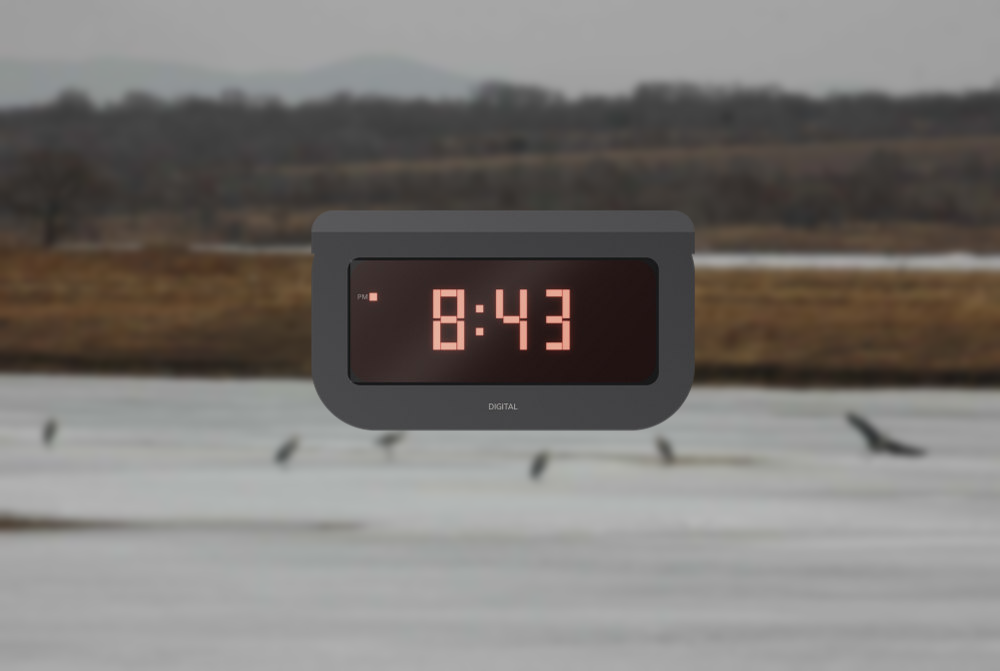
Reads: h=8 m=43
